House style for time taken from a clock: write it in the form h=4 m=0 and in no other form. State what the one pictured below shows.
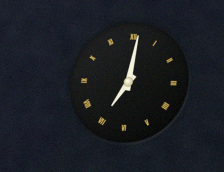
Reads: h=7 m=1
